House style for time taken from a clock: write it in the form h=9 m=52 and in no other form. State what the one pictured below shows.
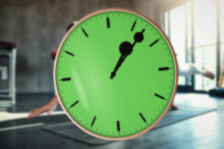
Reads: h=1 m=7
